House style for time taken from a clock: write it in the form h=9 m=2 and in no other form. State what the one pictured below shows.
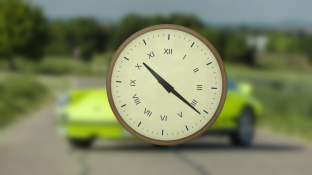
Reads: h=10 m=21
